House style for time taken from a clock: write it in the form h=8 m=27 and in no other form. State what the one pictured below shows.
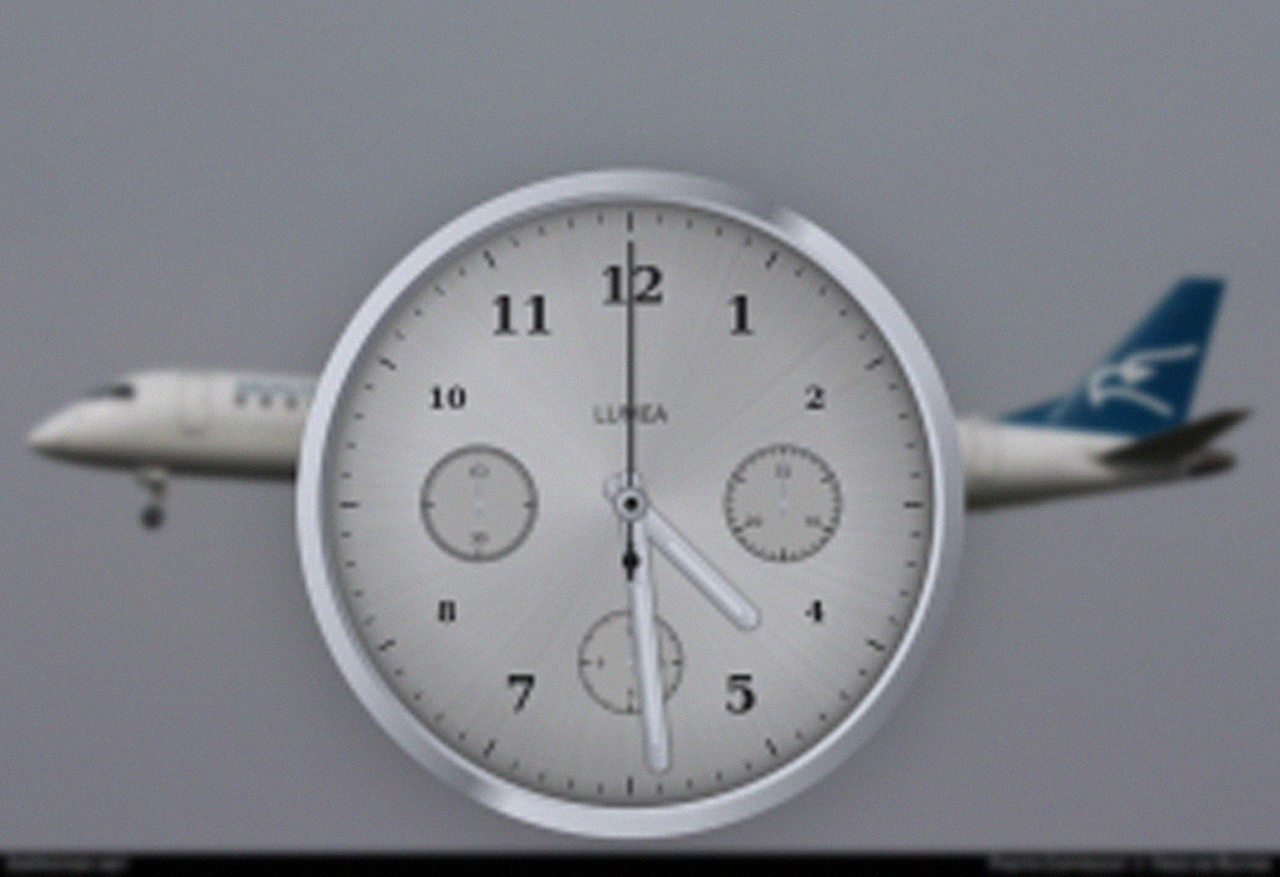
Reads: h=4 m=29
